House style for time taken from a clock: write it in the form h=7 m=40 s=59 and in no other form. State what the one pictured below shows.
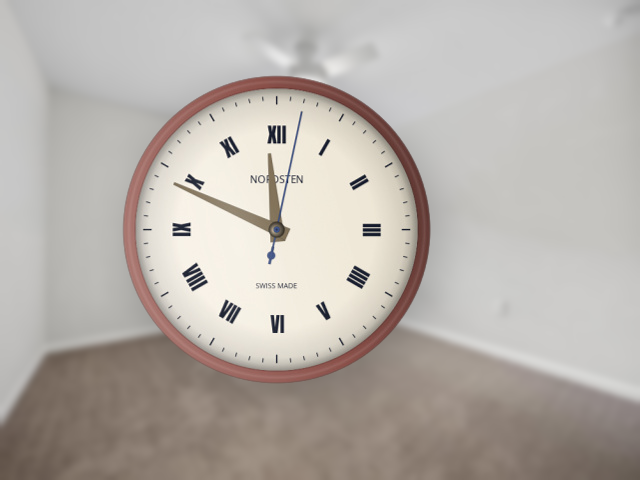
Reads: h=11 m=49 s=2
